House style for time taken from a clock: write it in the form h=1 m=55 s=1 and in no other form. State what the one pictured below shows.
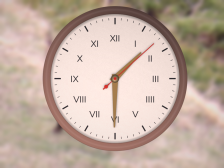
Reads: h=1 m=30 s=8
